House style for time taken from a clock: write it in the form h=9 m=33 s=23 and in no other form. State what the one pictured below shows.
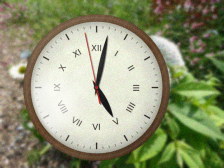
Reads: h=5 m=1 s=58
